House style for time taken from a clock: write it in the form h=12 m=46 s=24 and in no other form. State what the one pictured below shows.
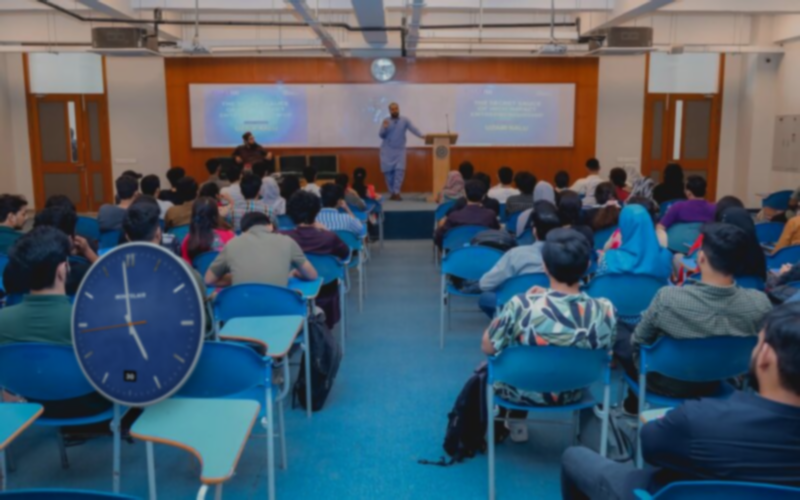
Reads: h=4 m=58 s=44
